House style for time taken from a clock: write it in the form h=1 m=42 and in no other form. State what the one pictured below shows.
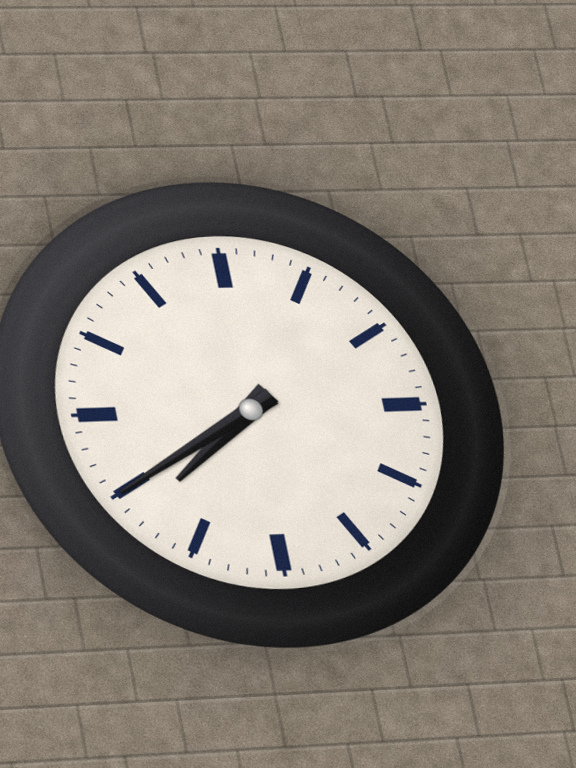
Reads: h=7 m=40
